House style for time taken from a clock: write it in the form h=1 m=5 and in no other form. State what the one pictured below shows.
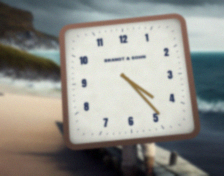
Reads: h=4 m=24
